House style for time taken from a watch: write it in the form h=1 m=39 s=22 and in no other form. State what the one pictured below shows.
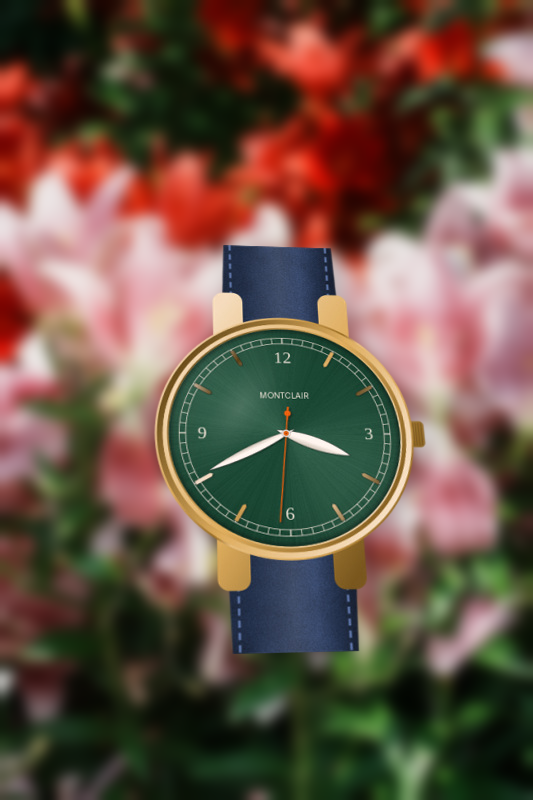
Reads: h=3 m=40 s=31
